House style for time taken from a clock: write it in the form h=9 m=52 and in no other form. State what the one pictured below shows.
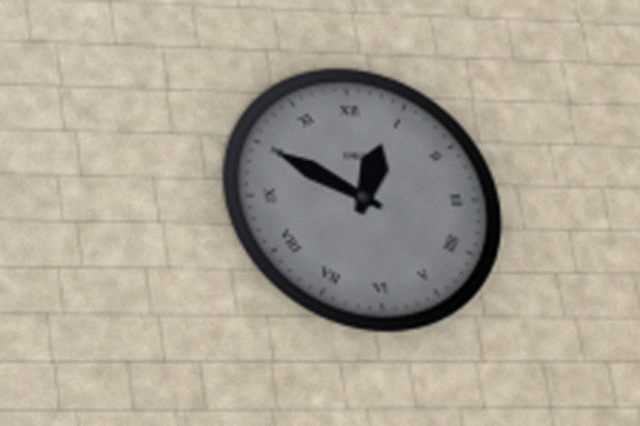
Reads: h=12 m=50
